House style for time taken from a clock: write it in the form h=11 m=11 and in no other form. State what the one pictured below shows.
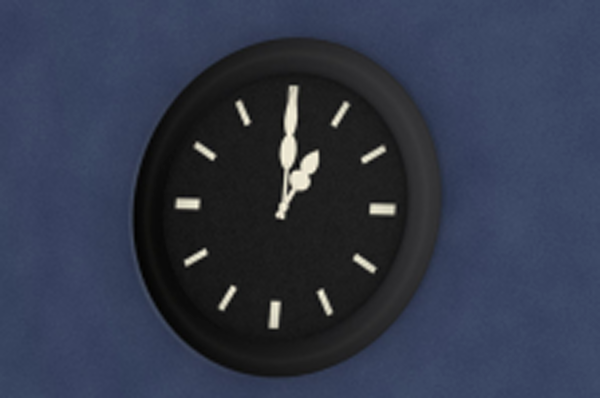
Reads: h=1 m=0
